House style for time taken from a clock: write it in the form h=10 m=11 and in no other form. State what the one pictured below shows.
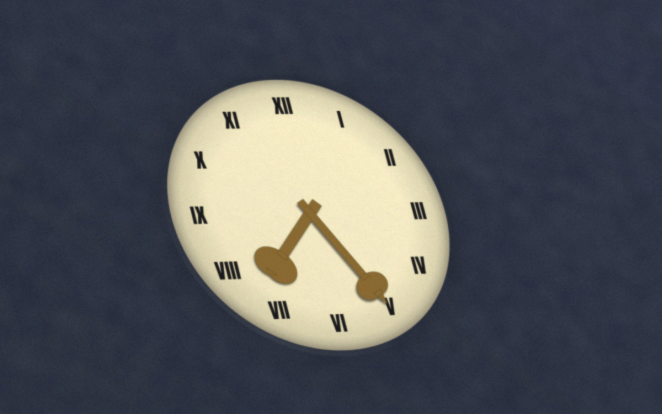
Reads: h=7 m=25
